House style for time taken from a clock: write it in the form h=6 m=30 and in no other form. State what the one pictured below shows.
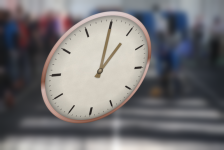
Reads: h=1 m=0
